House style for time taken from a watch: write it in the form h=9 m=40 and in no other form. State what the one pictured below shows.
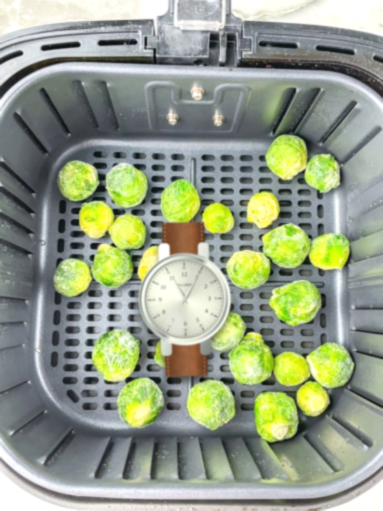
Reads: h=11 m=5
